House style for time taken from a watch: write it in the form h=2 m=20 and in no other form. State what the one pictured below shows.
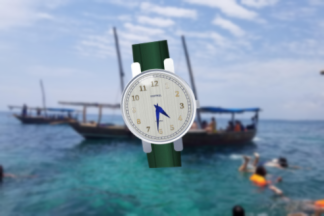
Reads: h=4 m=31
